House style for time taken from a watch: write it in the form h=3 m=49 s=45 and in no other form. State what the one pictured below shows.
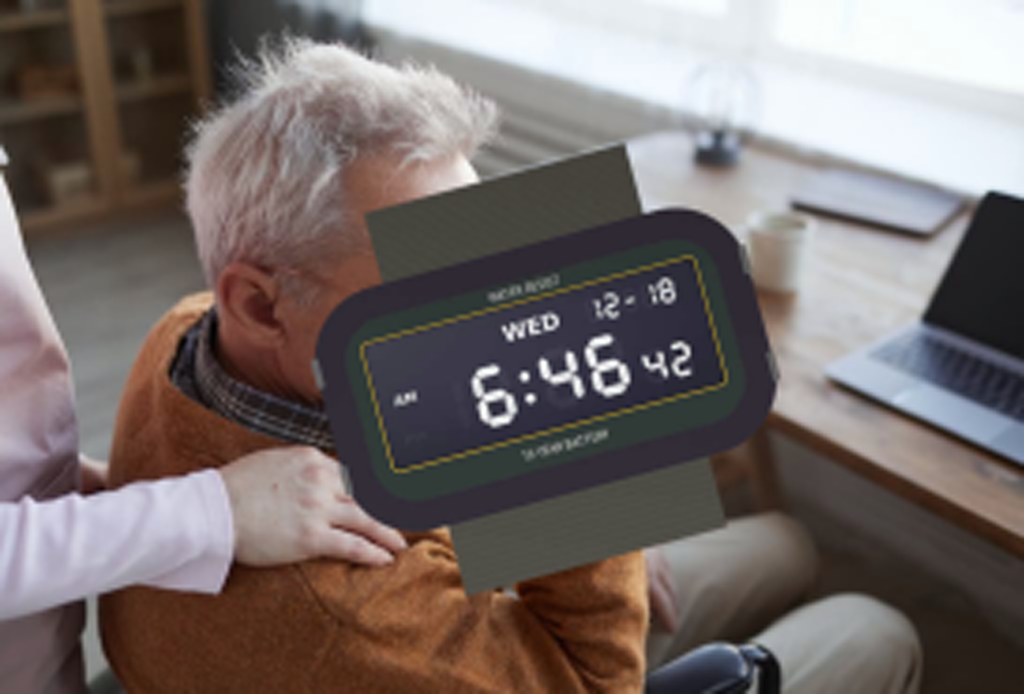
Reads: h=6 m=46 s=42
